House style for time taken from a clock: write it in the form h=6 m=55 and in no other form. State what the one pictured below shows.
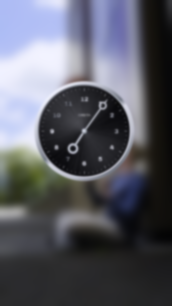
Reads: h=7 m=6
